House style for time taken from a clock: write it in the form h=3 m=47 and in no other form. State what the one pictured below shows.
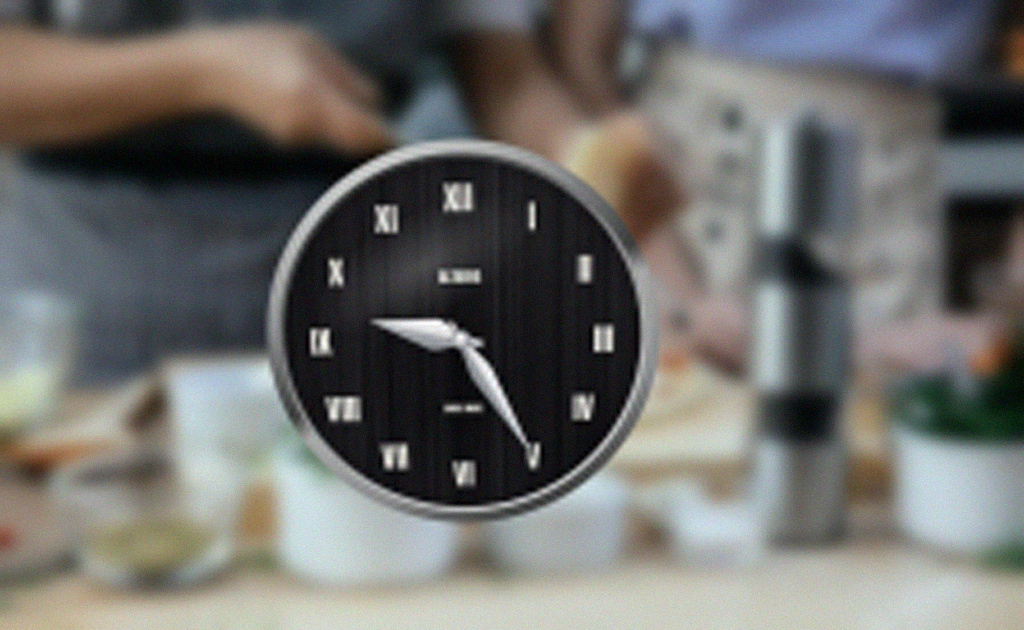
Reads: h=9 m=25
